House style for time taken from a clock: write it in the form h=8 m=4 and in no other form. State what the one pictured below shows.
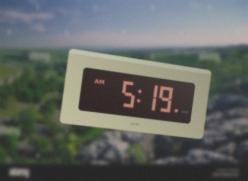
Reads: h=5 m=19
